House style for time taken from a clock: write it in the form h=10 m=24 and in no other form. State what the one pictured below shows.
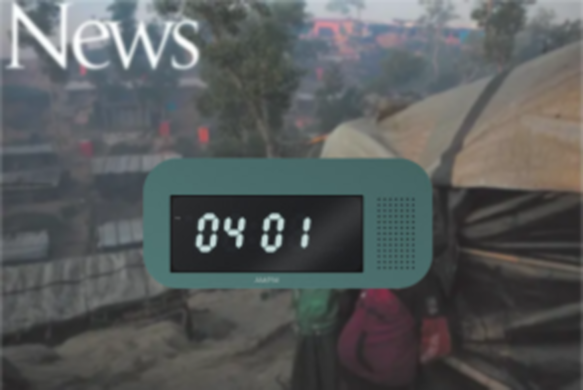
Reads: h=4 m=1
